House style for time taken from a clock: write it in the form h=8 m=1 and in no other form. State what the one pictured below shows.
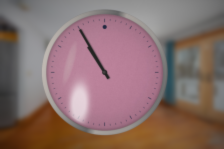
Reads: h=10 m=55
